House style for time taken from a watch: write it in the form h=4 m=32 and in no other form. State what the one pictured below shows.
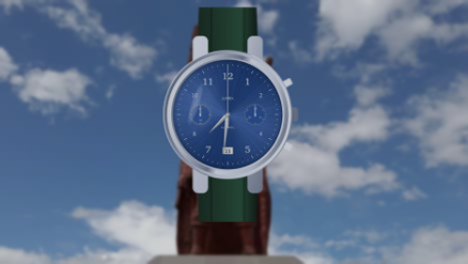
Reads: h=7 m=31
